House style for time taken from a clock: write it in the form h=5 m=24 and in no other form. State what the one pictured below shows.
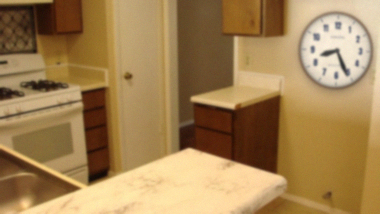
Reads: h=8 m=26
